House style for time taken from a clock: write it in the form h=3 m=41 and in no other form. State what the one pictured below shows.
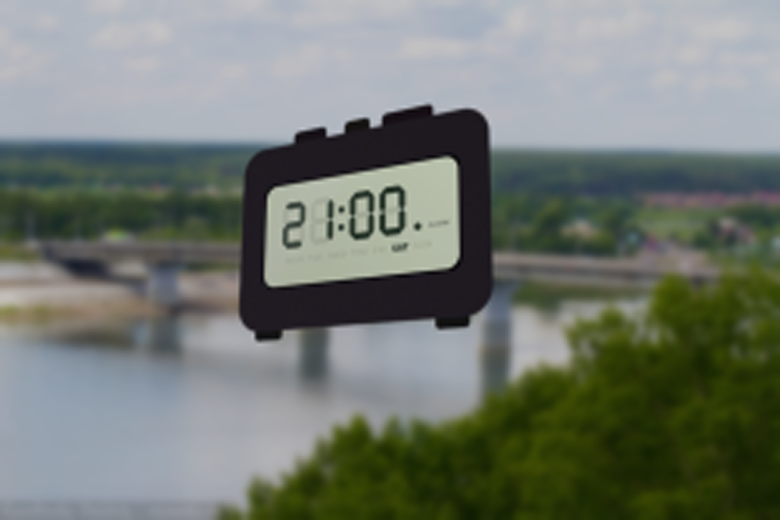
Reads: h=21 m=0
